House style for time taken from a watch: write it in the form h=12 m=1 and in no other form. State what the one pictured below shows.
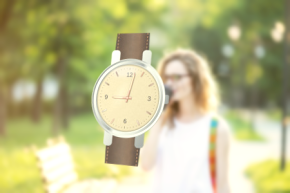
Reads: h=9 m=2
